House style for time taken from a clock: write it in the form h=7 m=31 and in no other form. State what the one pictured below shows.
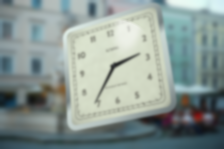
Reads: h=2 m=36
